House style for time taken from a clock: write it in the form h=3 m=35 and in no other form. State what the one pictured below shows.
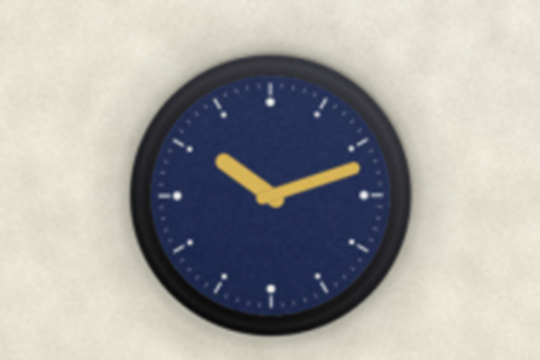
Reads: h=10 m=12
